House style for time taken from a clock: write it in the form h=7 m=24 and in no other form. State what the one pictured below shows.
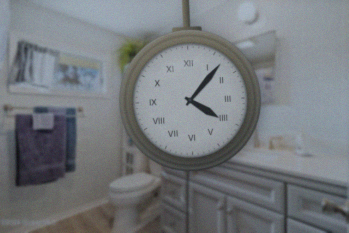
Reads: h=4 m=7
